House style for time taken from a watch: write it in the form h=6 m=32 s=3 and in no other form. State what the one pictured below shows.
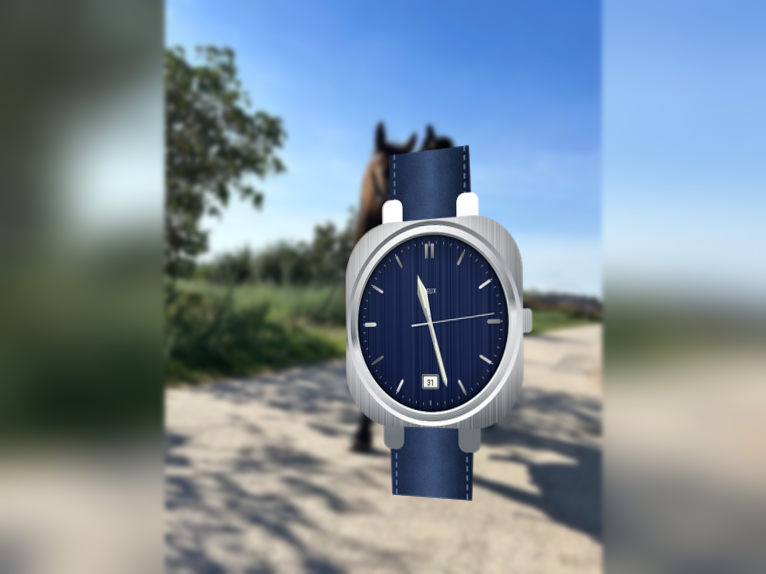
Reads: h=11 m=27 s=14
